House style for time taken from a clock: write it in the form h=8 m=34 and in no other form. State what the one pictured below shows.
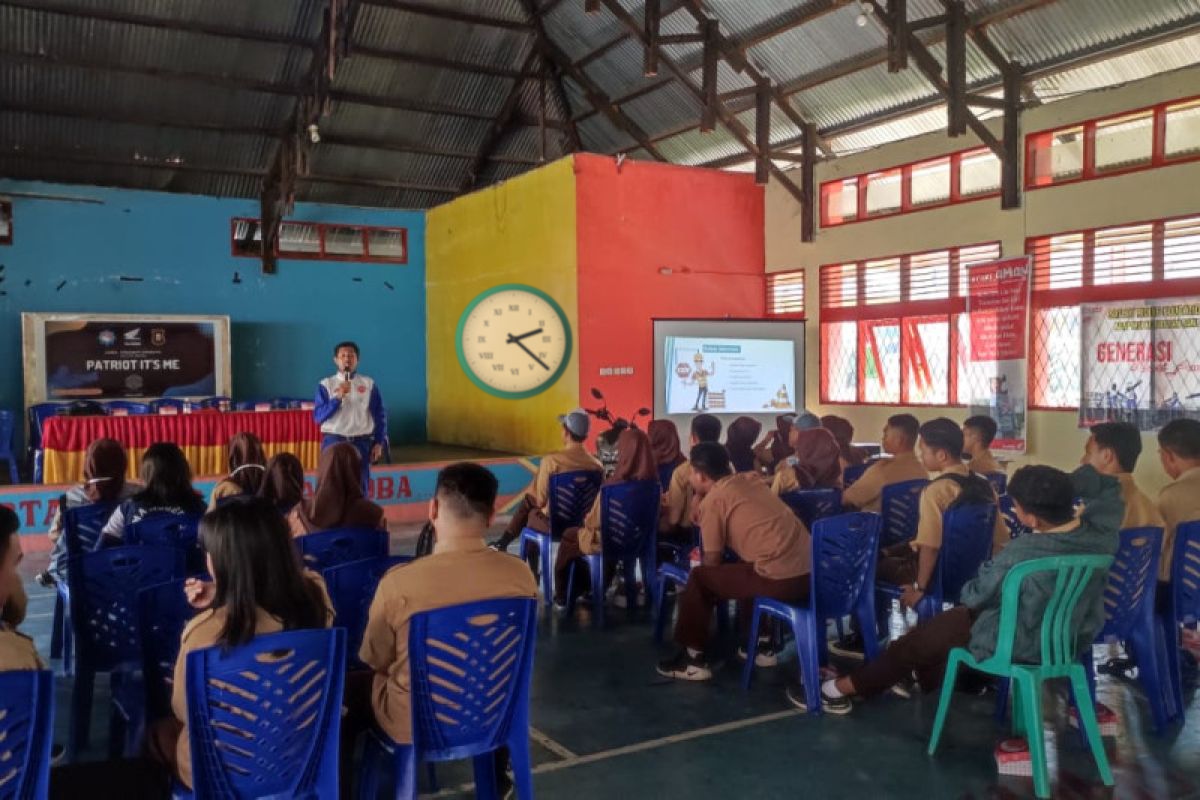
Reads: h=2 m=22
